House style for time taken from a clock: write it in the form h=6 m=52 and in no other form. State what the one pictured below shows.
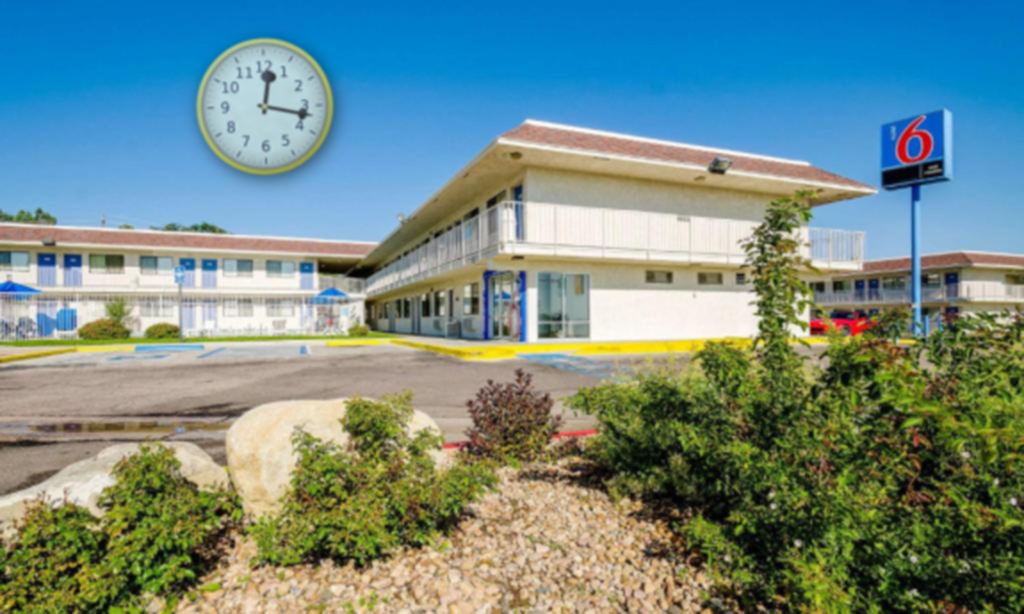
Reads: h=12 m=17
